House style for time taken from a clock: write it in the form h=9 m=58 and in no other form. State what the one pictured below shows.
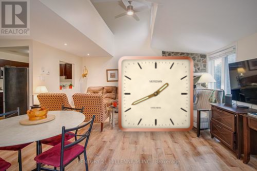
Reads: h=1 m=41
